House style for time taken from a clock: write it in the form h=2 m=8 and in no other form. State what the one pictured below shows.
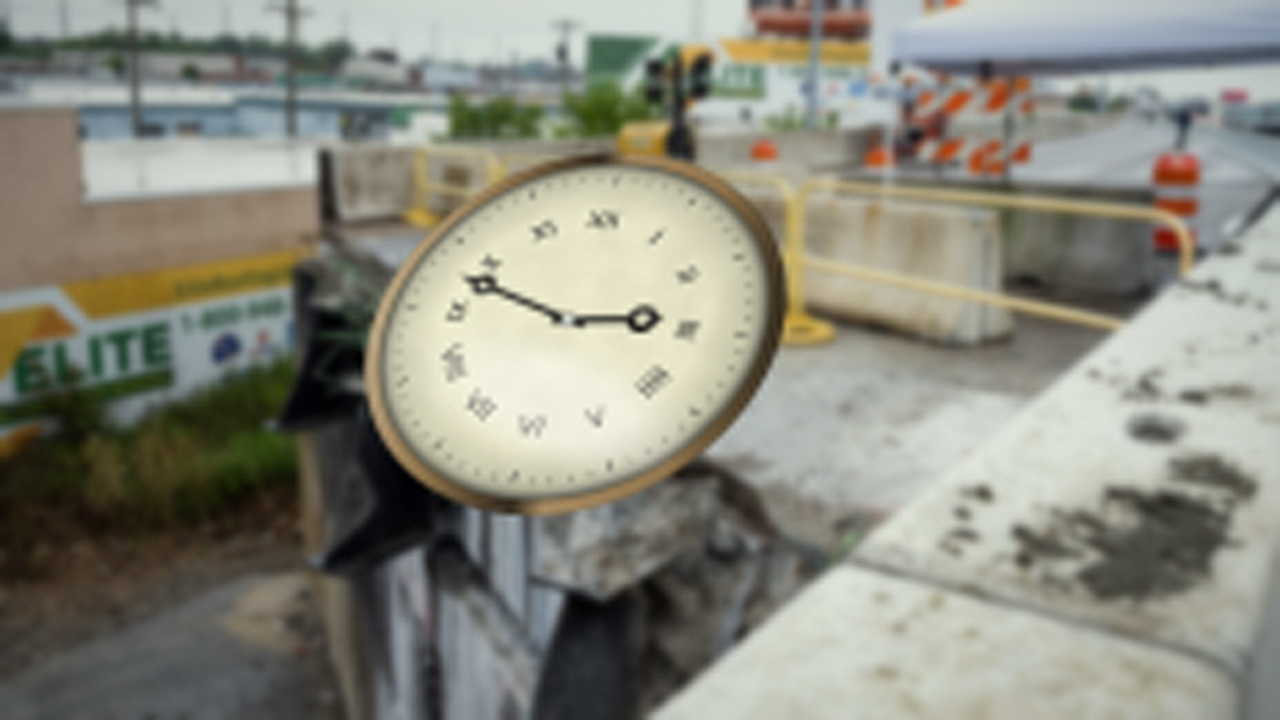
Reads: h=2 m=48
